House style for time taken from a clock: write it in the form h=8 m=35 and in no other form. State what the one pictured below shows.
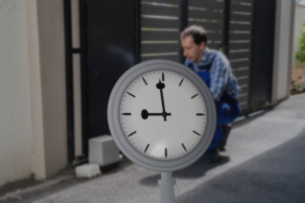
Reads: h=8 m=59
